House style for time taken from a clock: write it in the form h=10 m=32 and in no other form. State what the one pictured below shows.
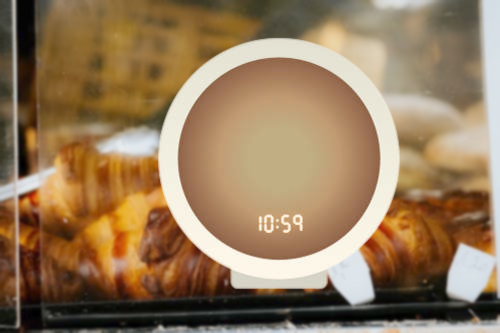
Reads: h=10 m=59
